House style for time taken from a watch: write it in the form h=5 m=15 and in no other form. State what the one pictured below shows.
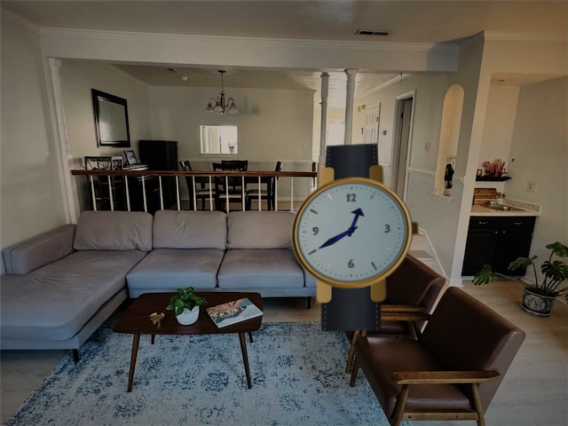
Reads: h=12 m=40
